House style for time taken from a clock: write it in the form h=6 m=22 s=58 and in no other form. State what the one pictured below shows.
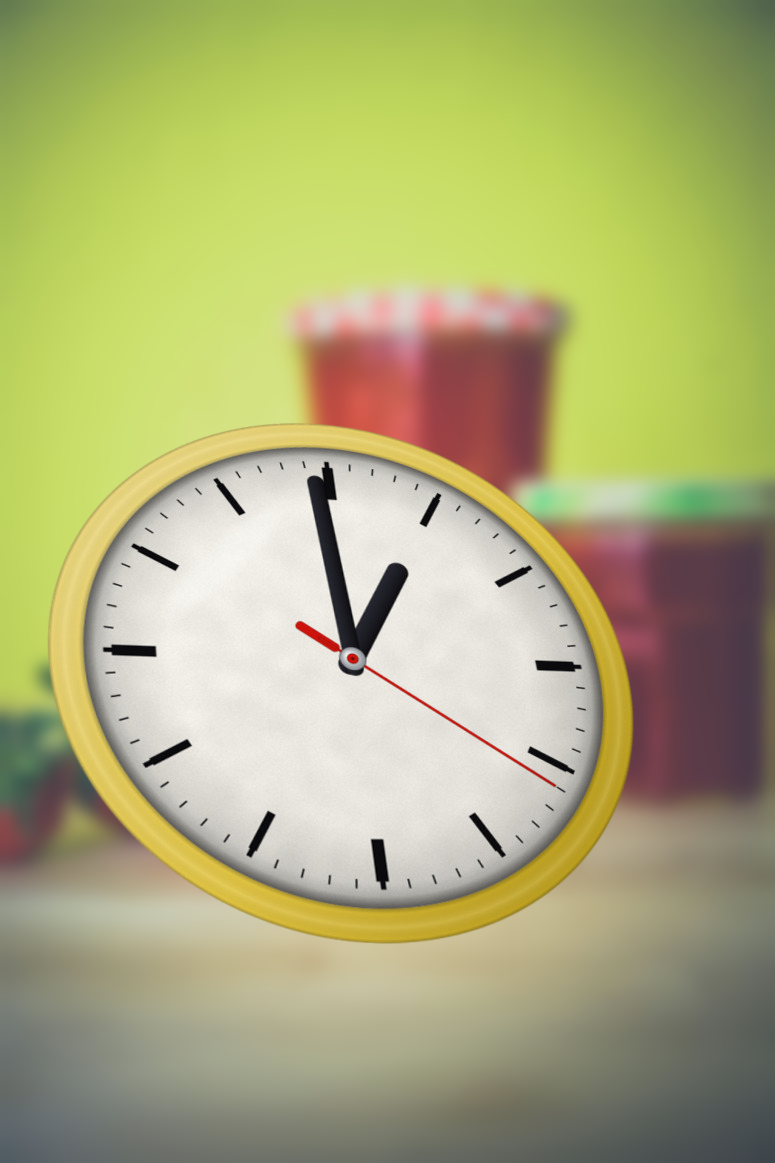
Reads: h=12 m=59 s=21
